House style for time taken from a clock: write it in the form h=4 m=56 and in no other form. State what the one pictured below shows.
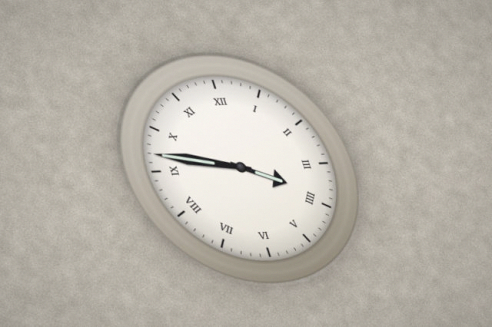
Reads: h=3 m=47
